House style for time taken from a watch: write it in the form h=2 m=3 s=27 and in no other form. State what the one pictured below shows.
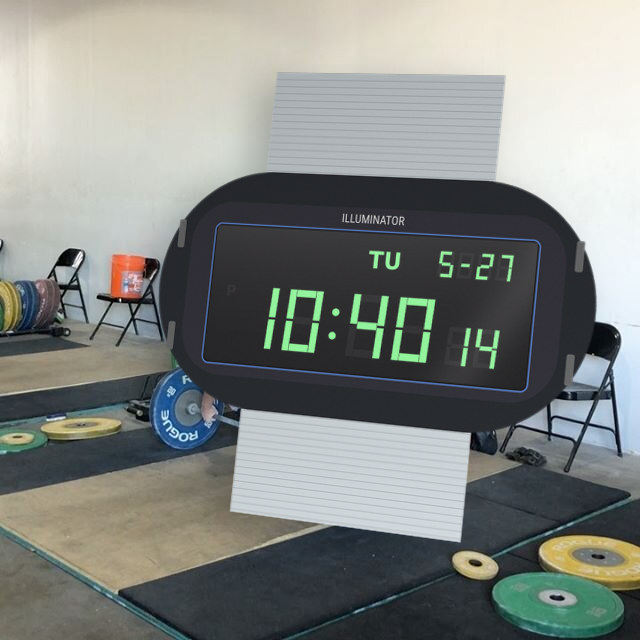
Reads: h=10 m=40 s=14
